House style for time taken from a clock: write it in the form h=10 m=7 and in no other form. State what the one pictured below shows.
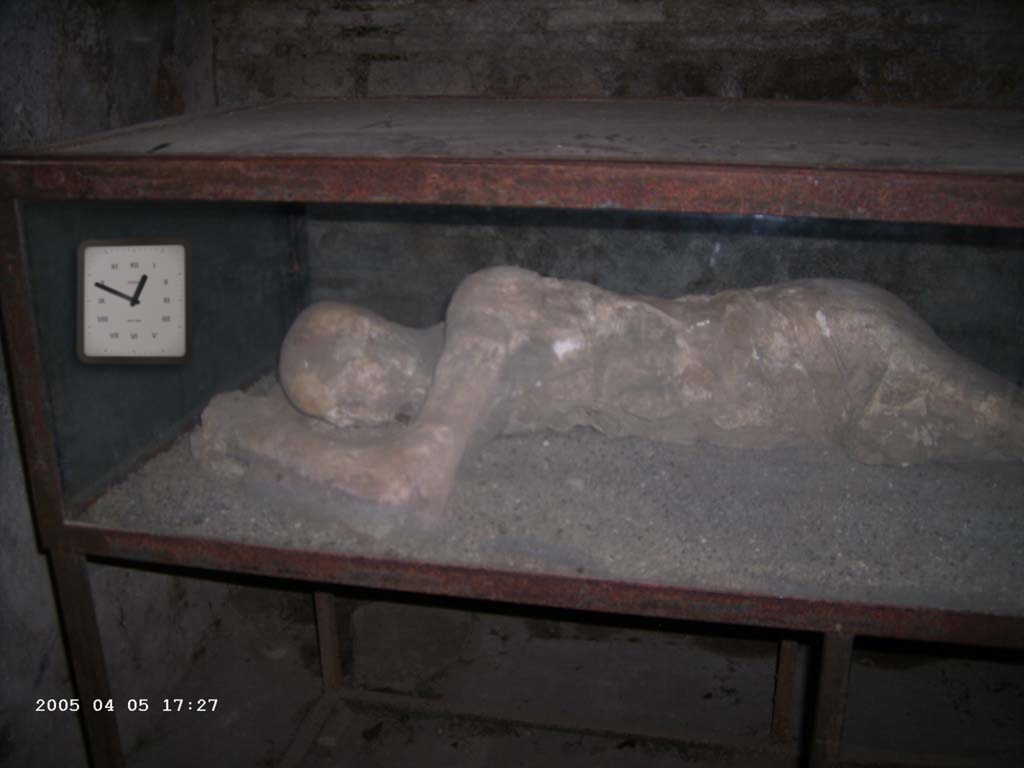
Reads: h=12 m=49
